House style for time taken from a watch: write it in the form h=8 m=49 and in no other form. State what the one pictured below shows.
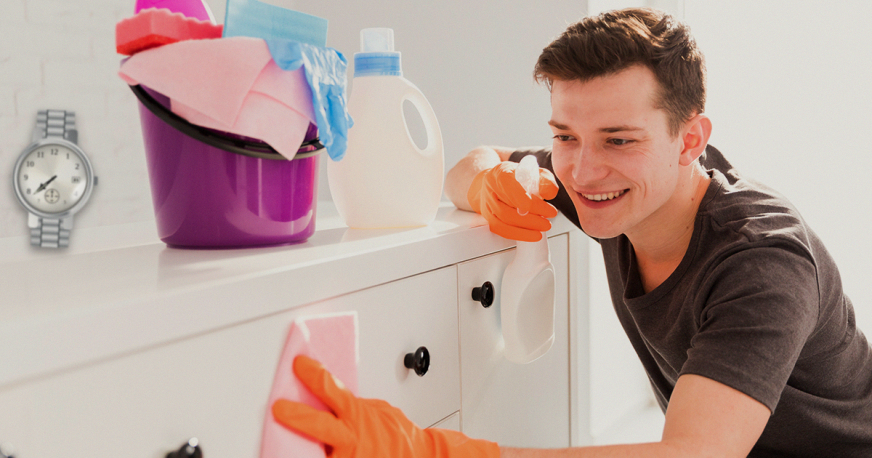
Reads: h=7 m=38
